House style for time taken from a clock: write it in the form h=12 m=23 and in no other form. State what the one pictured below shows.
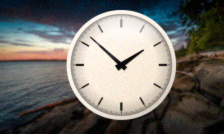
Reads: h=1 m=52
